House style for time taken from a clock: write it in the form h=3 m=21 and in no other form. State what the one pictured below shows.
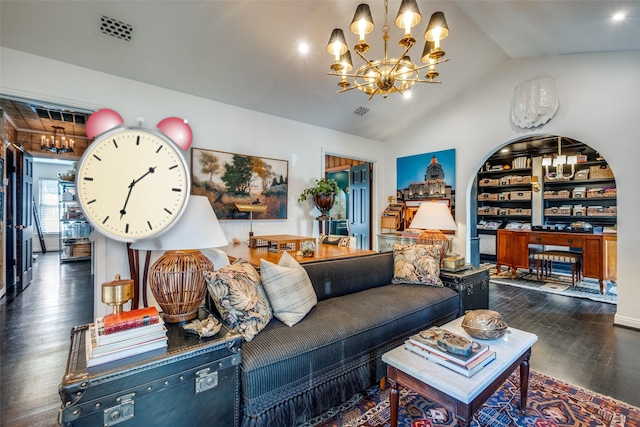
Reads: h=1 m=32
